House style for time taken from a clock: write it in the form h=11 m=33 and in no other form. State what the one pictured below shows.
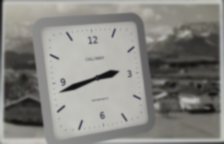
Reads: h=2 m=43
